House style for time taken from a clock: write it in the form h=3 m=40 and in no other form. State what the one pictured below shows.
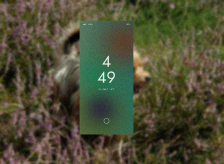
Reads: h=4 m=49
